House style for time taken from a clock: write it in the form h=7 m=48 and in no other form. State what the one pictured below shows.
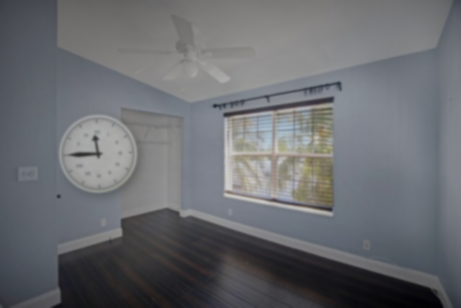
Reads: h=11 m=45
